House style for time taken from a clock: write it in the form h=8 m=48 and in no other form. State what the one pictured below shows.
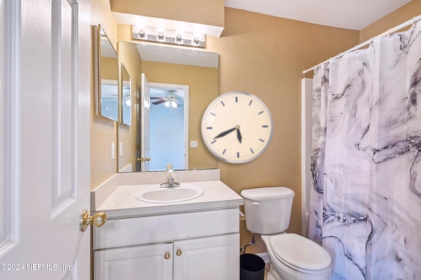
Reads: h=5 m=41
